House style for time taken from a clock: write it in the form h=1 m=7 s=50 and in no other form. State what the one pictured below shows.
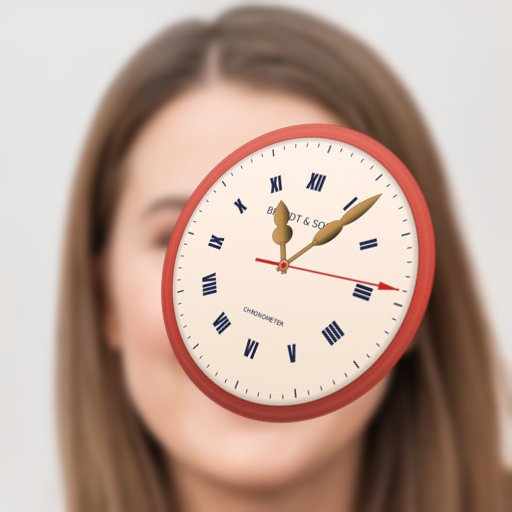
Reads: h=11 m=6 s=14
